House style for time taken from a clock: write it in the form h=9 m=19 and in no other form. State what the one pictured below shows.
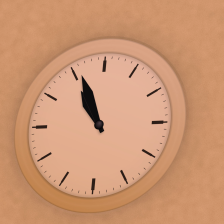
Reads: h=10 m=56
